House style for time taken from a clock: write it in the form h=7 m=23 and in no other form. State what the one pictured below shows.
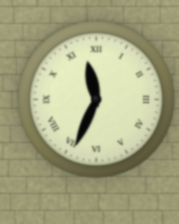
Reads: h=11 m=34
